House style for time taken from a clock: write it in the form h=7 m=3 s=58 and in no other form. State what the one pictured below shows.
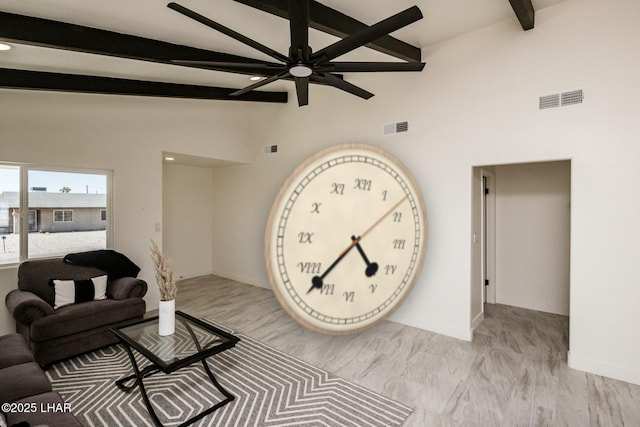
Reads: h=4 m=37 s=8
